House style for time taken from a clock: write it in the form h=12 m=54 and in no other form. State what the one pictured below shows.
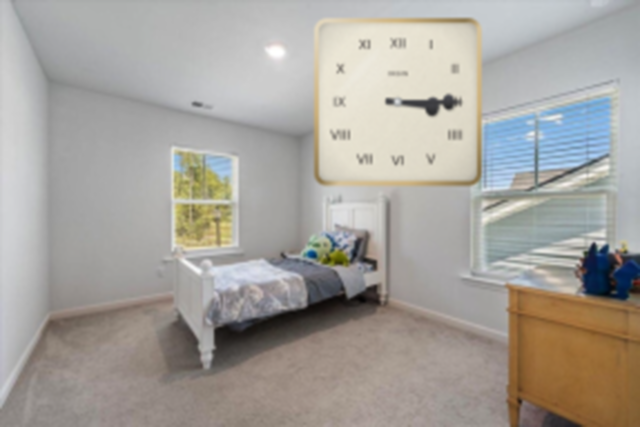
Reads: h=3 m=15
